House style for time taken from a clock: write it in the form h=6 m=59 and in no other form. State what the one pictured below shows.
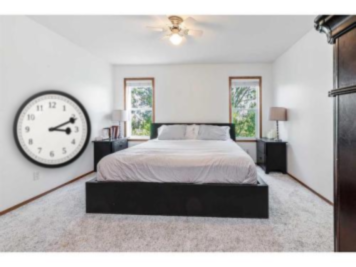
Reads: h=3 m=11
